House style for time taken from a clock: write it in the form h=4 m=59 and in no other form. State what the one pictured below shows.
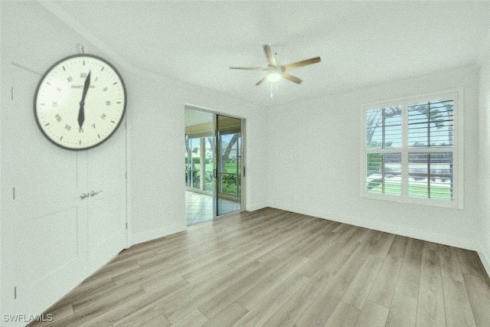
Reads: h=6 m=2
